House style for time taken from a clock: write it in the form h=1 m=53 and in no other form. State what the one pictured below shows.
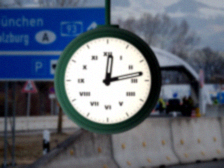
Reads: h=12 m=13
